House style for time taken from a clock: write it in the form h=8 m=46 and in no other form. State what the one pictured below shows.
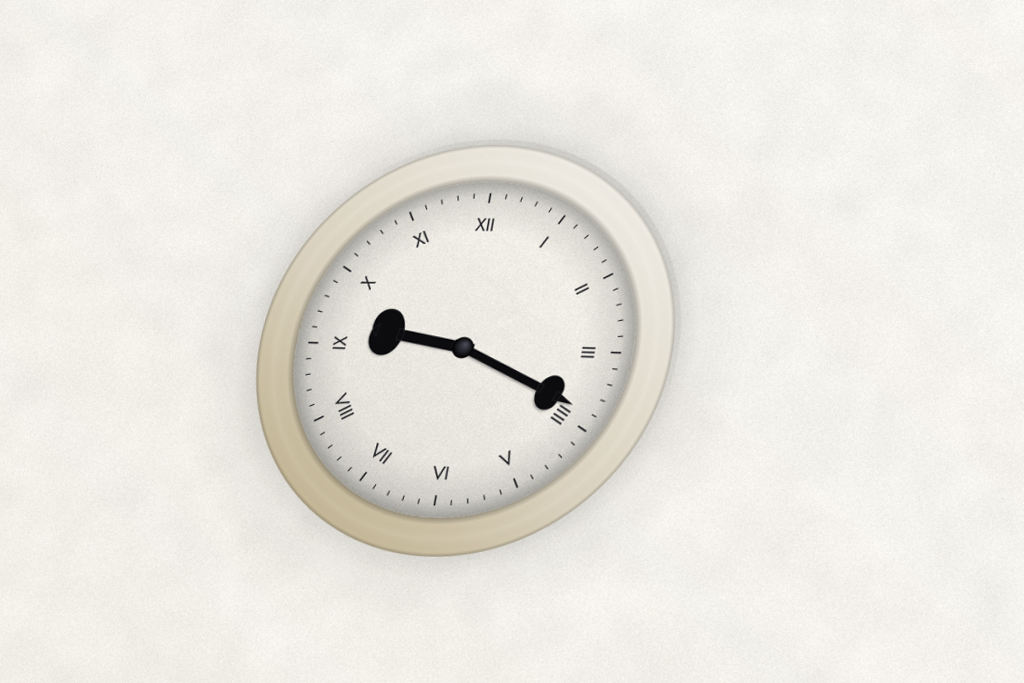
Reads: h=9 m=19
